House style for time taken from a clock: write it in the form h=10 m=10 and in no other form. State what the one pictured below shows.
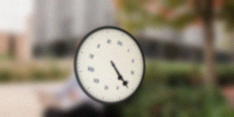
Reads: h=4 m=21
